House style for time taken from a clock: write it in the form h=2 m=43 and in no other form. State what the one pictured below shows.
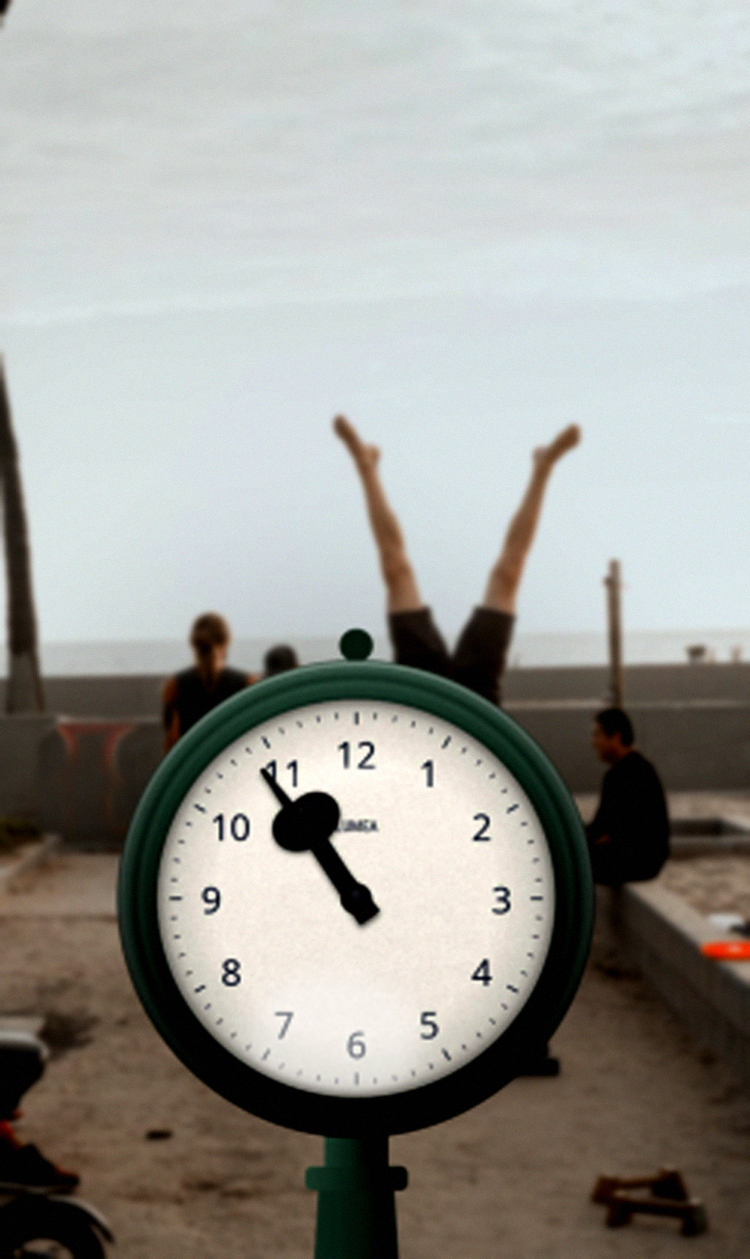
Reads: h=10 m=54
